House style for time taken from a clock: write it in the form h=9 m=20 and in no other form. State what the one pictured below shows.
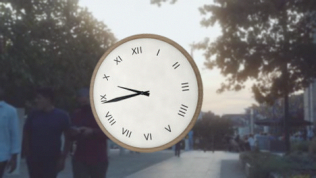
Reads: h=9 m=44
